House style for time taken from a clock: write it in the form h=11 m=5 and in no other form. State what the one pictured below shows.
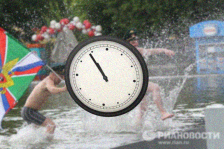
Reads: h=10 m=54
